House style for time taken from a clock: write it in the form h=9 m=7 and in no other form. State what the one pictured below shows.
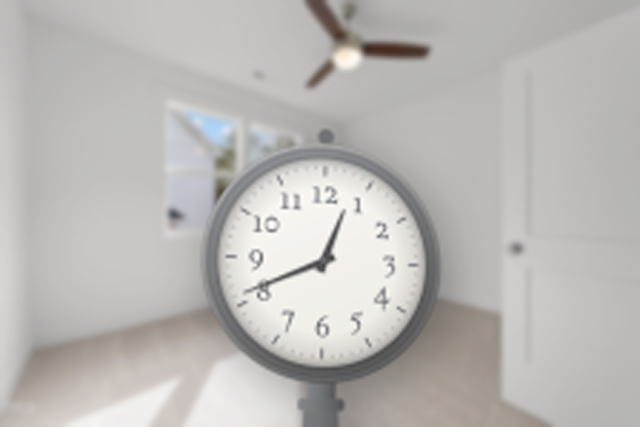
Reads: h=12 m=41
